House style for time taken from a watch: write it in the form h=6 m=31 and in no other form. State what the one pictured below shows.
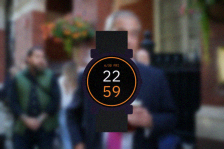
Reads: h=22 m=59
